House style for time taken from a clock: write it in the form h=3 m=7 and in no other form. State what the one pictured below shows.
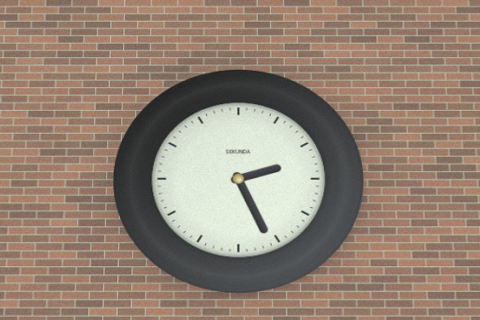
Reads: h=2 m=26
